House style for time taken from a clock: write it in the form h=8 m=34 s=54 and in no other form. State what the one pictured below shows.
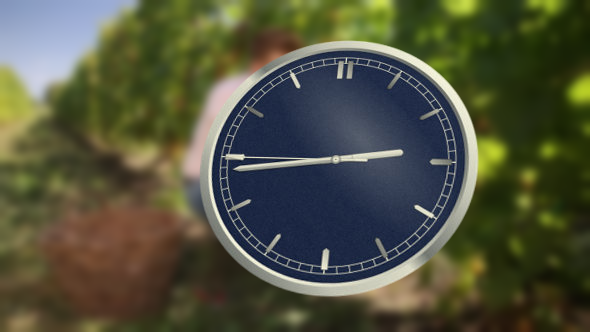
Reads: h=2 m=43 s=45
